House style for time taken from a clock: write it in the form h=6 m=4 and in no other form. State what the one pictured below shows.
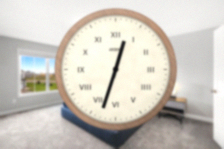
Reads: h=12 m=33
